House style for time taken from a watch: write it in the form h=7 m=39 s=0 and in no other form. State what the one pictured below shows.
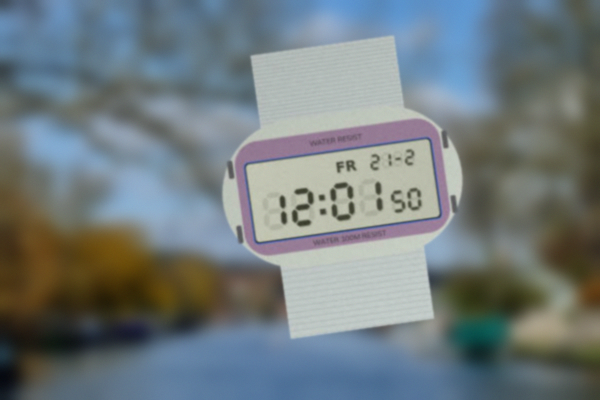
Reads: h=12 m=1 s=50
